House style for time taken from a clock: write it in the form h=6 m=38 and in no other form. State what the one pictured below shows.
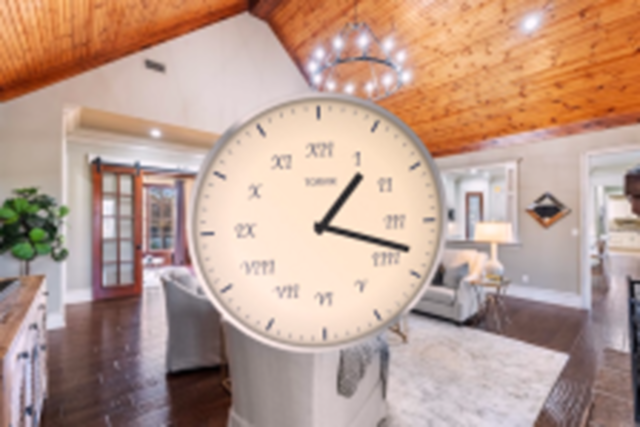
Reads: h=1 m=18
